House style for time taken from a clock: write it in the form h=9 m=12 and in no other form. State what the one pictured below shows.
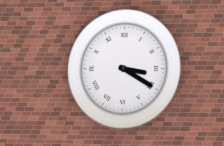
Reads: h=3 m=20
